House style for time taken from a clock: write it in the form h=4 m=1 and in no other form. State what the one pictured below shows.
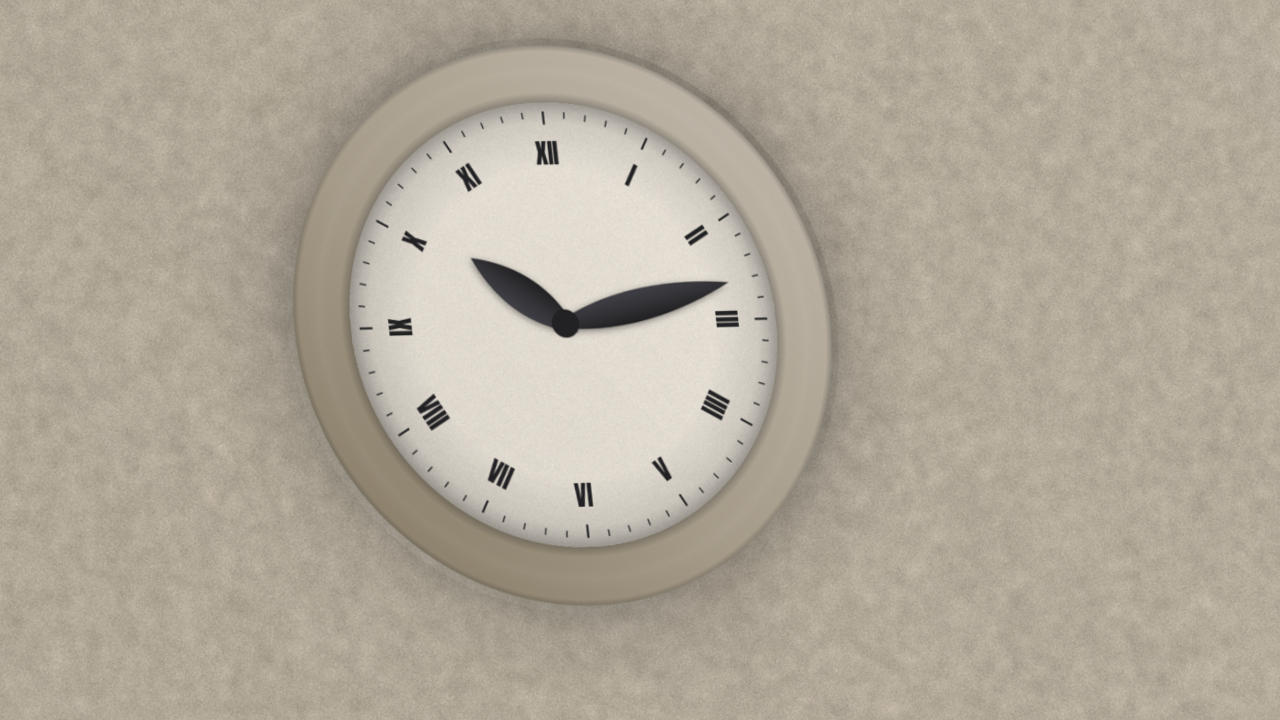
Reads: h=10 m=13
